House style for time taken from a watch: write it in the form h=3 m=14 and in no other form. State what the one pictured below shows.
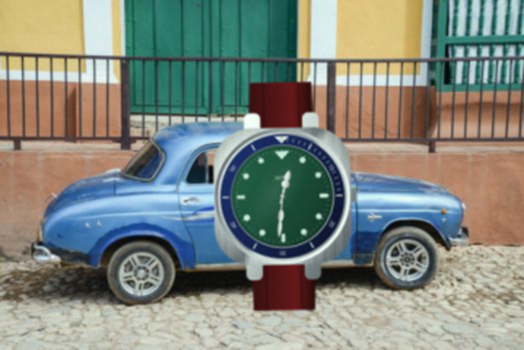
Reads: h=12 m=31
